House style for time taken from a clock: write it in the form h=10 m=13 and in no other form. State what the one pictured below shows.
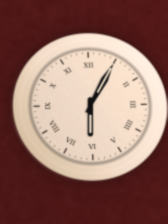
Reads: h=6 m=5
